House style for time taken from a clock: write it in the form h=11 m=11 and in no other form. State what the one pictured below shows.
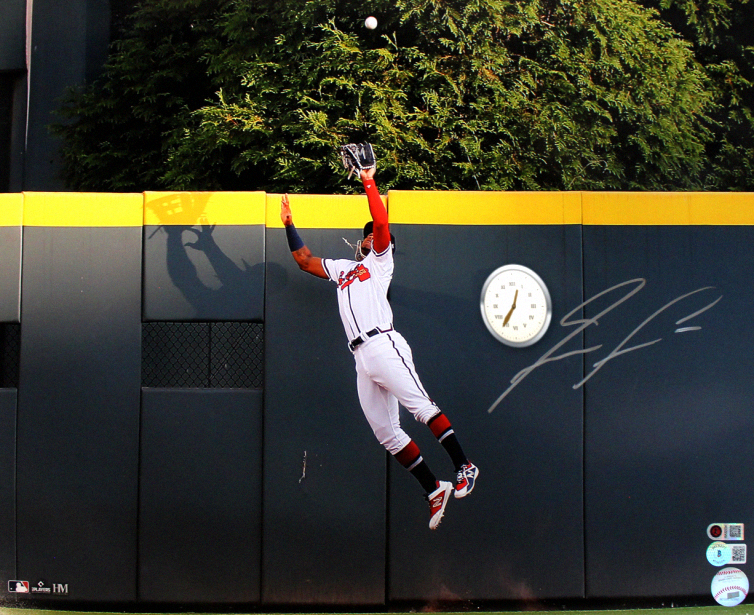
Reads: h=12 m=36
